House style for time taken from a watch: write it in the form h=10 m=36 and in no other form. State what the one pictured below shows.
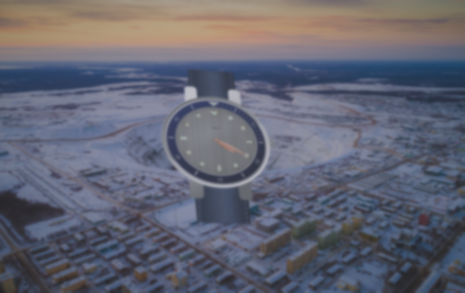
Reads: h=4 m=20
